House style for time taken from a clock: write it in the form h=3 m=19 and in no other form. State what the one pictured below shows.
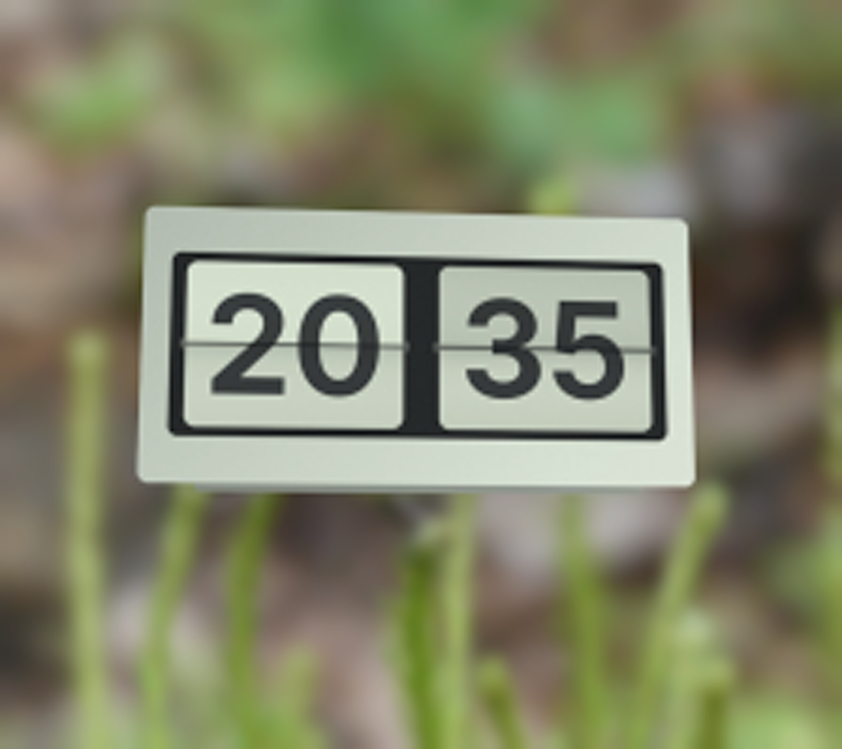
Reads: h=20 m=35
